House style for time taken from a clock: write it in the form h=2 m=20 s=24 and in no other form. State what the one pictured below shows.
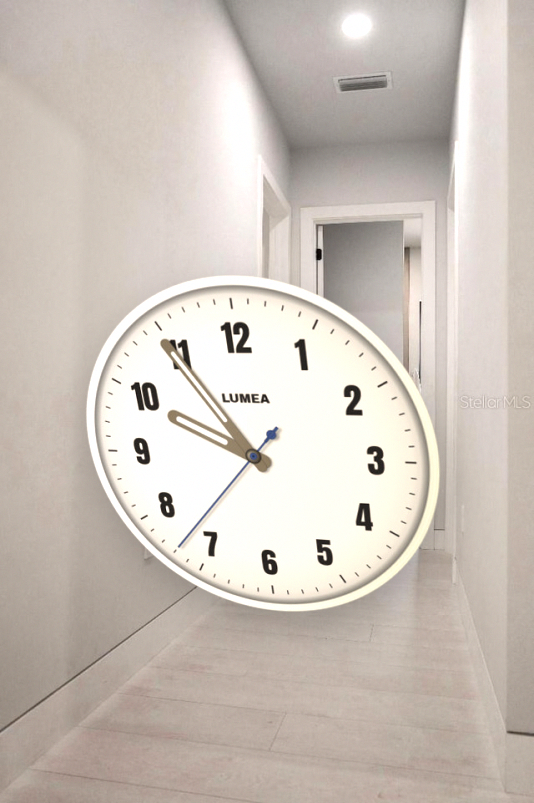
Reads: h=9 m=54 s=37
